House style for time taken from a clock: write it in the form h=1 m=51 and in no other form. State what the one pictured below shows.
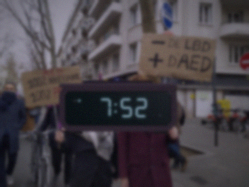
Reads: h=7 m=52
